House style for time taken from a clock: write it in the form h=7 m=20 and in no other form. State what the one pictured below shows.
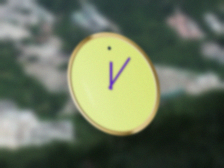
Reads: h=12 m=6
